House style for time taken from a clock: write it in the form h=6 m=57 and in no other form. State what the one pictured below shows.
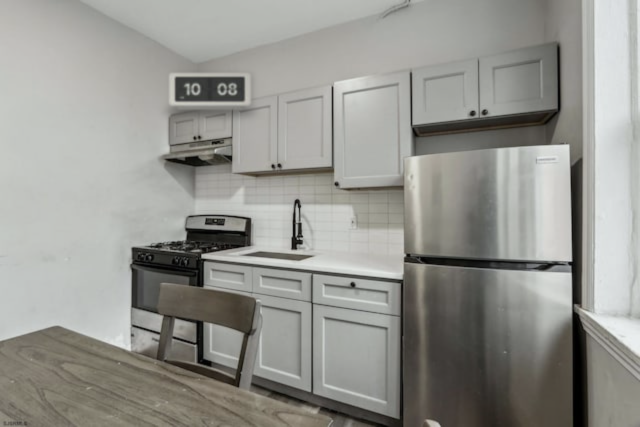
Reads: h=10 m=8
